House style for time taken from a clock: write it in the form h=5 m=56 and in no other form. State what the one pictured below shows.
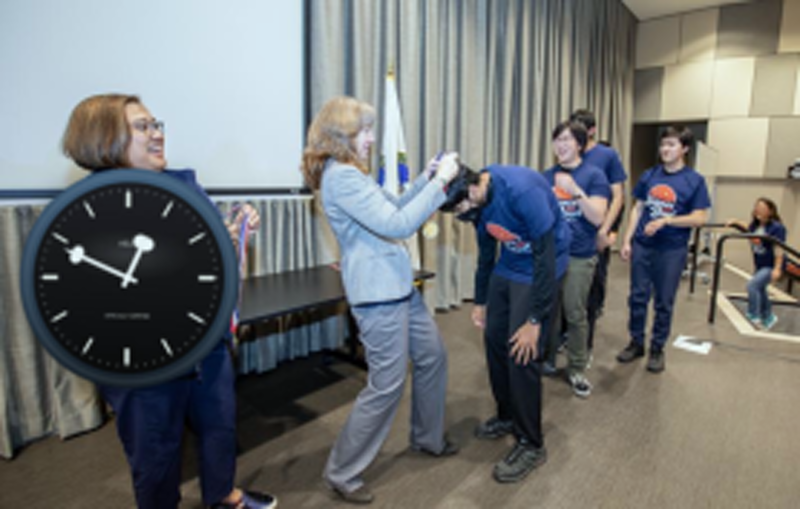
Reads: h=12 m=49
